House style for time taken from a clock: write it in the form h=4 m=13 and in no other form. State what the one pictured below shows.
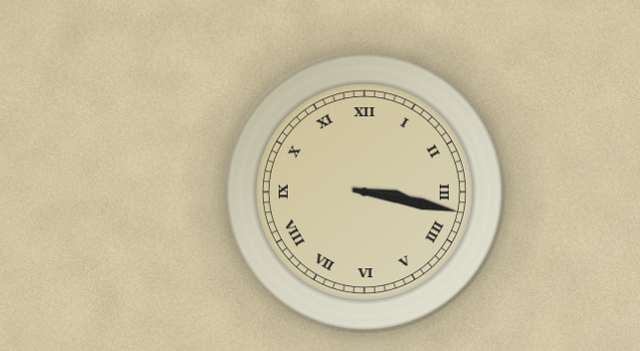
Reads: h=3 m=17
